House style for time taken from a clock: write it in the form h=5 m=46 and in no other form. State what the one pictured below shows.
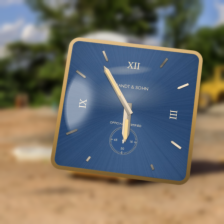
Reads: h=5 m=54
